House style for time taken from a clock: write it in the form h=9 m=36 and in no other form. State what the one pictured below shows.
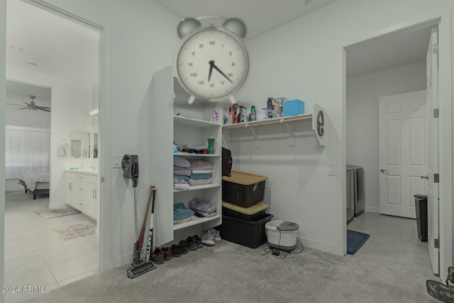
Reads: h=6 m=22
